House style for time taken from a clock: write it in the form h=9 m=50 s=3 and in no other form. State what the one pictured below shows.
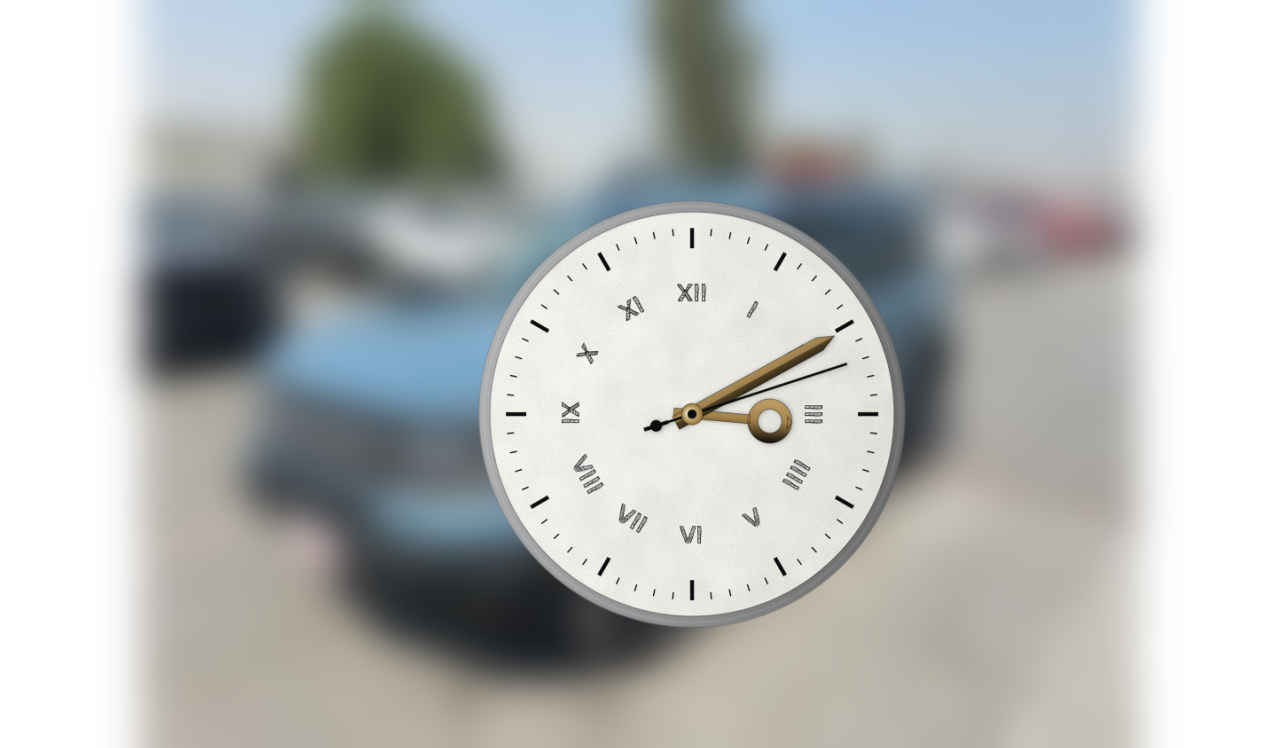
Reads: h=3 m=10 s=12
